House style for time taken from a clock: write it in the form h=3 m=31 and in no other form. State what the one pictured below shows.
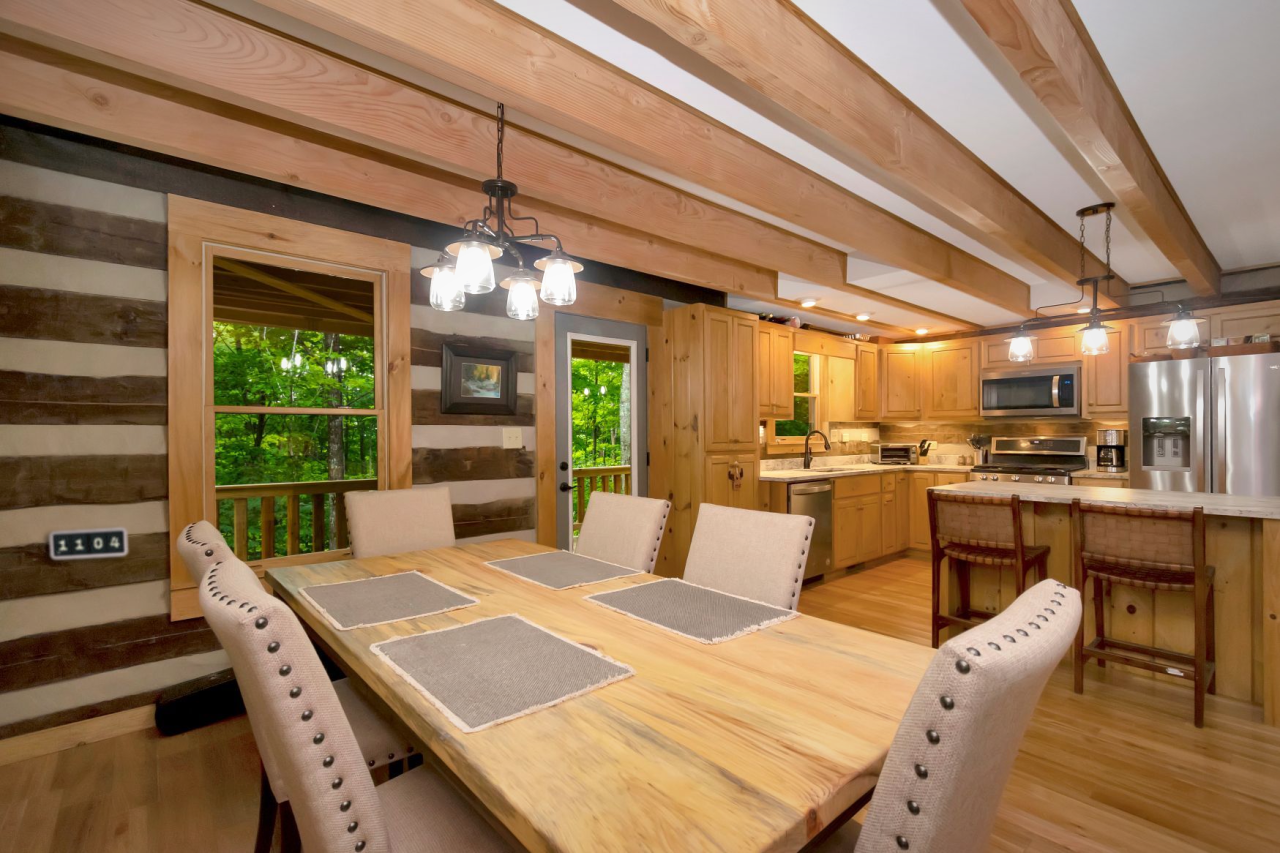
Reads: h=11 m=4
